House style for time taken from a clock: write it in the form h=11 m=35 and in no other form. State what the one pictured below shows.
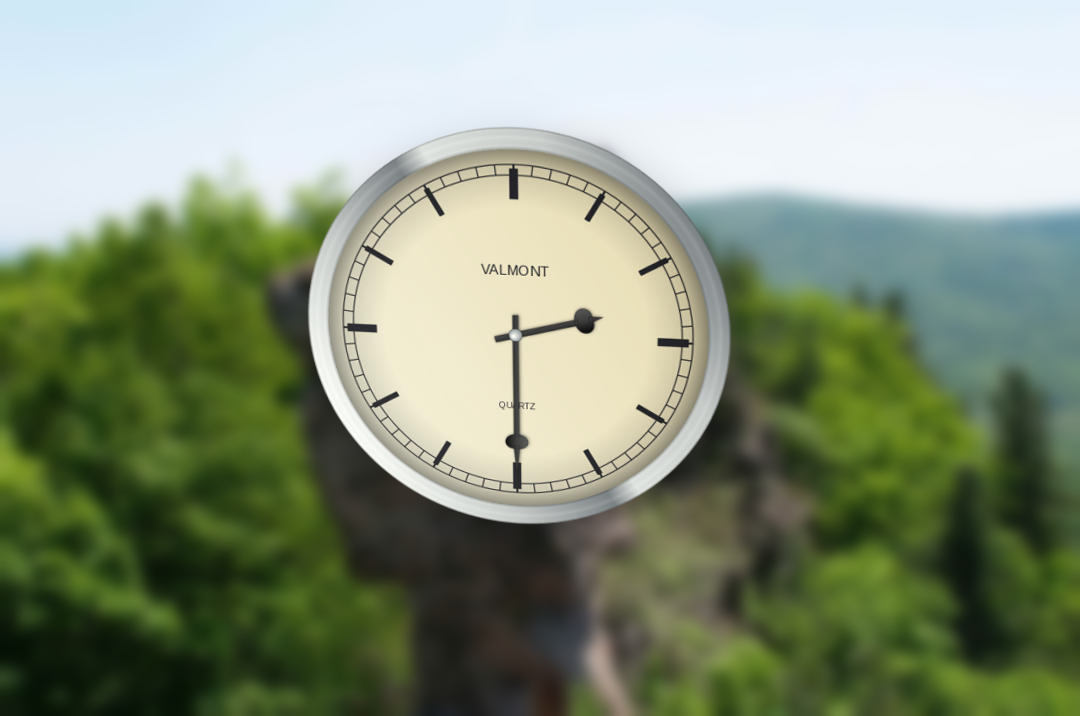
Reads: h=2 m=30
